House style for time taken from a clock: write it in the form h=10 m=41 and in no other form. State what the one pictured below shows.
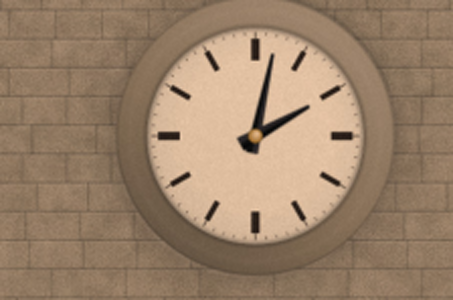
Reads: h=2 m=2
